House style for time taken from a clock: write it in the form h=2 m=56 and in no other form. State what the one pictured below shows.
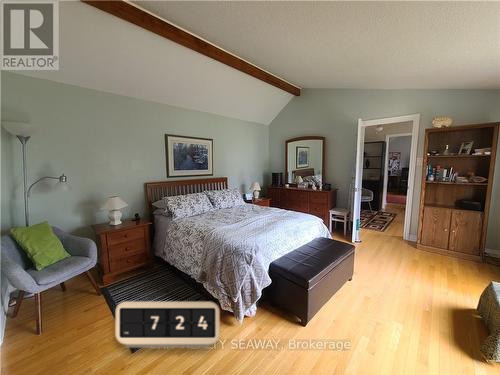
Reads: h=7 m=24
